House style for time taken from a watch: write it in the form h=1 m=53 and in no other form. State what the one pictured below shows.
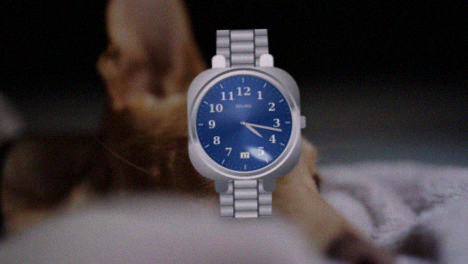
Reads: h=4 m=17
